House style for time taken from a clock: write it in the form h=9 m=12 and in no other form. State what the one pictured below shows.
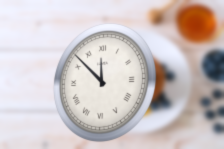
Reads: h=11 m=52
